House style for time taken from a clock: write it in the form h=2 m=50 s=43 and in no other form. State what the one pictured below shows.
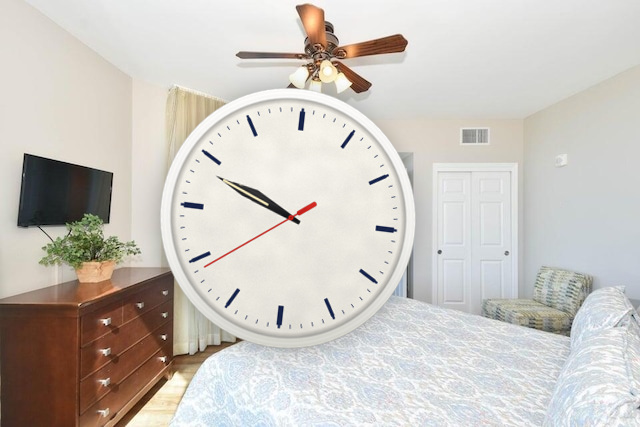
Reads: h=9 m=48 s=39
